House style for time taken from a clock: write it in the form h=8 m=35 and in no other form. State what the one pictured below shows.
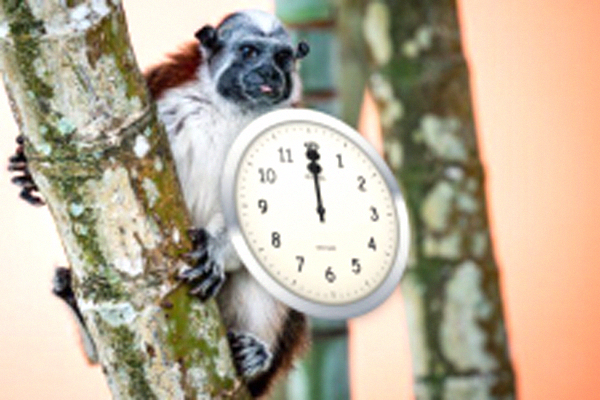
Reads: h=12 m=0
